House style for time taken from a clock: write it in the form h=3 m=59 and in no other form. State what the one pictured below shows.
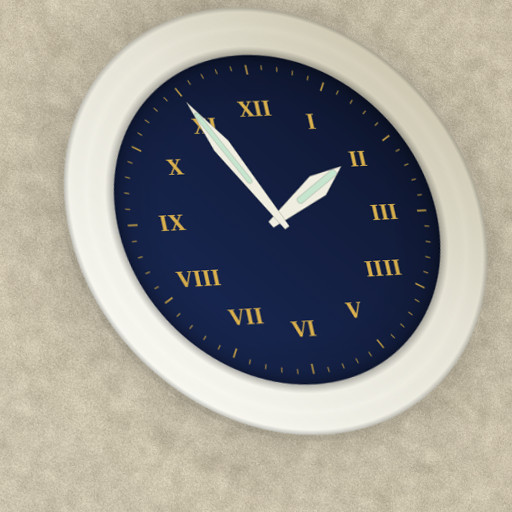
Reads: h=1 m=55
